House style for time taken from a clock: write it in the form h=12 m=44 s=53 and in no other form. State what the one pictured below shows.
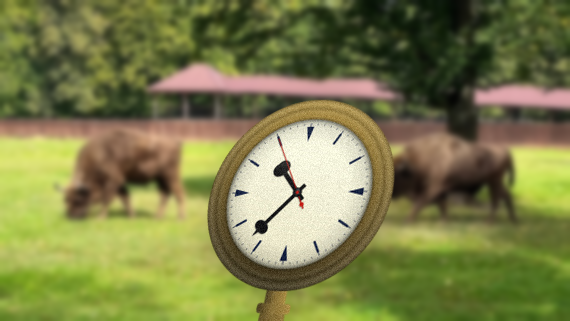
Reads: h=10 m=36 s=55
